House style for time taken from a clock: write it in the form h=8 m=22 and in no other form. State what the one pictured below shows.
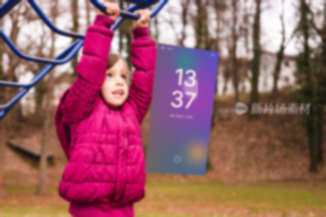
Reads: h=13 m=37
